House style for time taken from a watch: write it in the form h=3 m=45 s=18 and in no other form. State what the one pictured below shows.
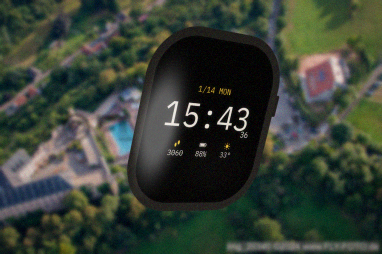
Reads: h=15 m=43 s=36
